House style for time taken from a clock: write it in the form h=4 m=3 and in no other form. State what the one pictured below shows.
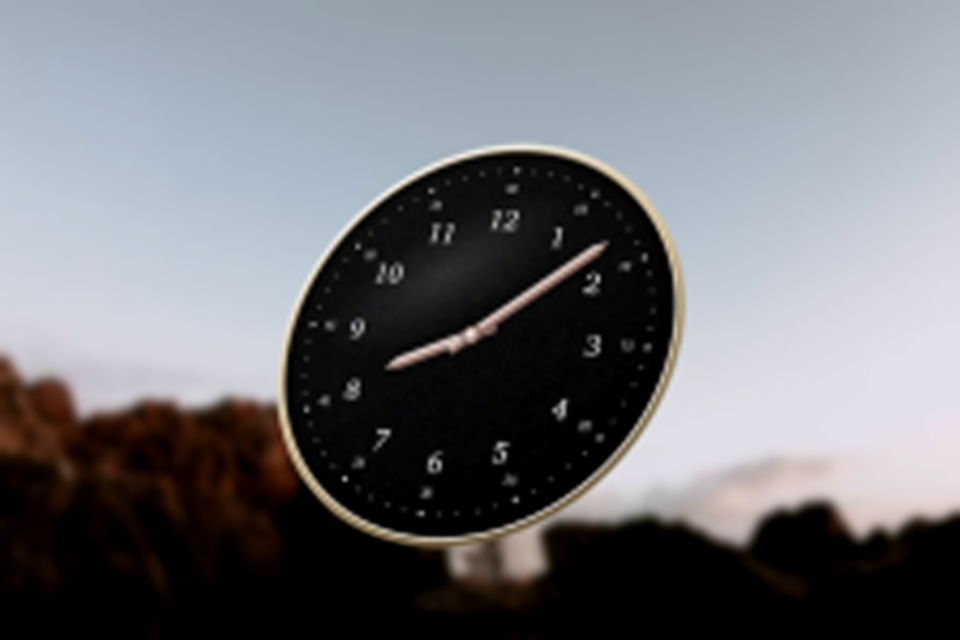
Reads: h=8 m=8
